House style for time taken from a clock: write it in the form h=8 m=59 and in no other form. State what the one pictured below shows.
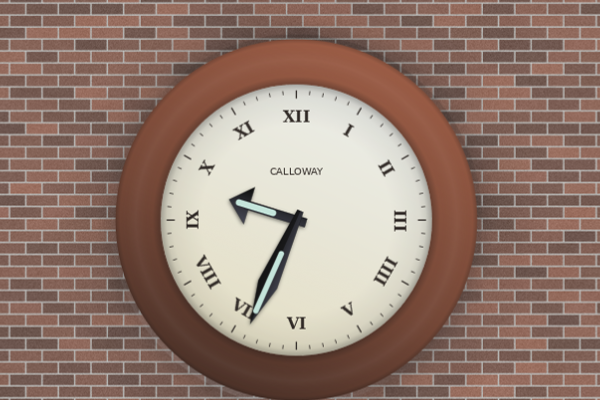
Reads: h=9 m=34
